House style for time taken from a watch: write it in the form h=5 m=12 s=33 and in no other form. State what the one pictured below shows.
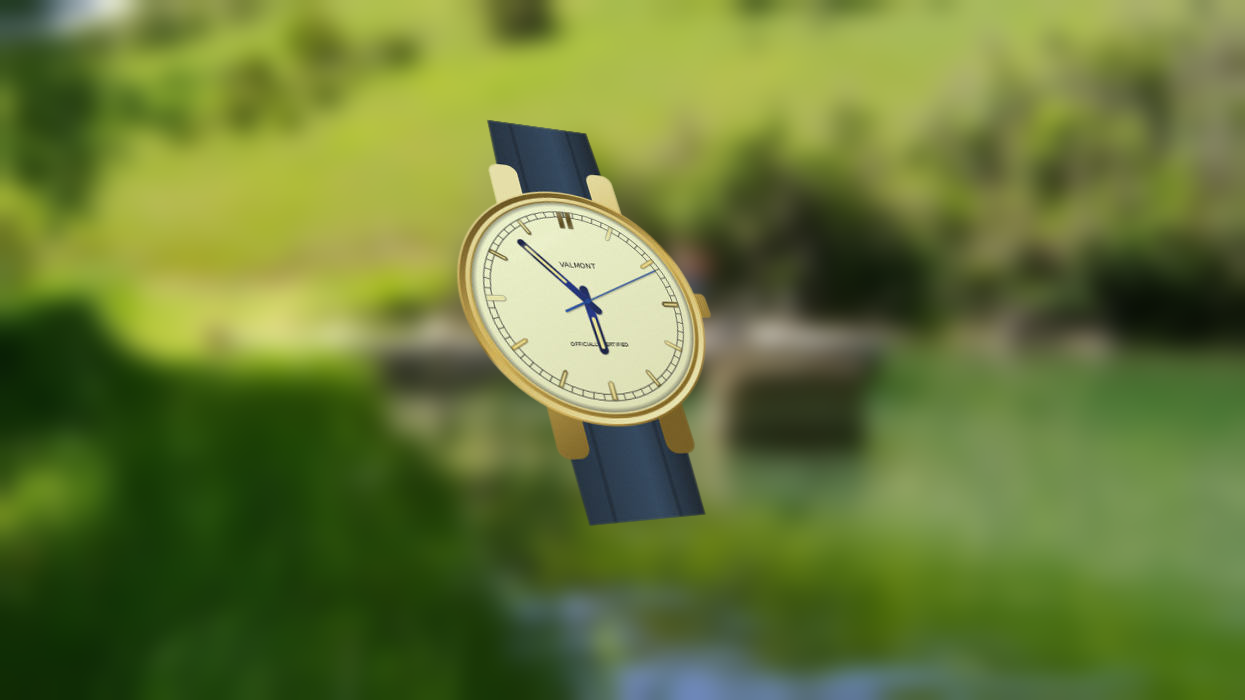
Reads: h=5 m=53 s=11
